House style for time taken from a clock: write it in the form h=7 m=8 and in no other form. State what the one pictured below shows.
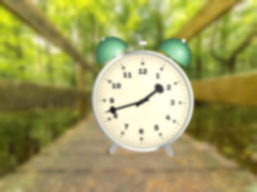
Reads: h=1 m=42
